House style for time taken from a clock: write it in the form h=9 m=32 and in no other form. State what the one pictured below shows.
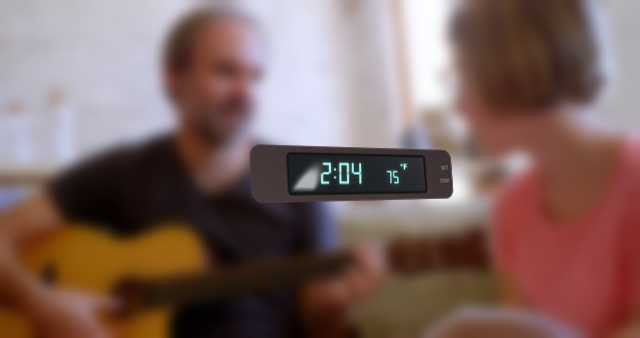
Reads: h=2 m=4
